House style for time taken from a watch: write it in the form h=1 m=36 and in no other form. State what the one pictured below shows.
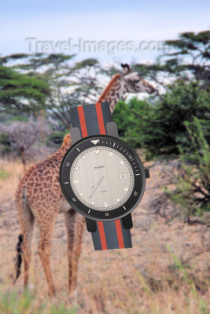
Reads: h=7 m=37
